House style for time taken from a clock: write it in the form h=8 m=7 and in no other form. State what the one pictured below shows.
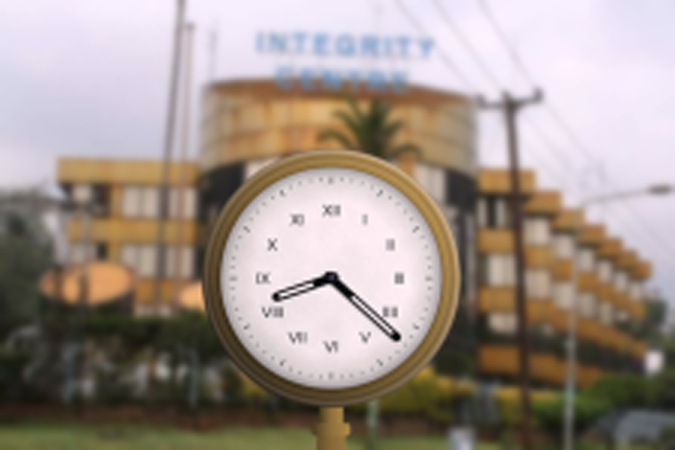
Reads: h=8 m=22
